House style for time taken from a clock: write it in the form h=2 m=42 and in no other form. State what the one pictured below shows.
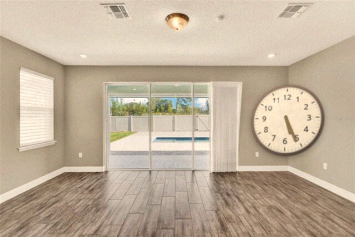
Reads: h=5 m=26
